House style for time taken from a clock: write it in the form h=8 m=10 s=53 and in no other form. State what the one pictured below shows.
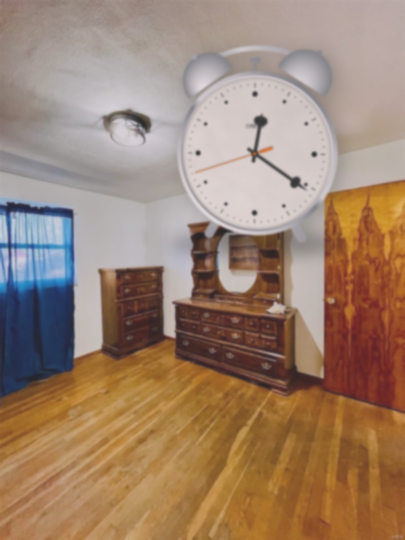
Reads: h=12 m=20 s=42
